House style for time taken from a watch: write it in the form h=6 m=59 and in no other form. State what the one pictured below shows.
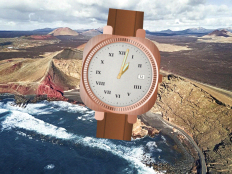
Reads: h=1 m=2
